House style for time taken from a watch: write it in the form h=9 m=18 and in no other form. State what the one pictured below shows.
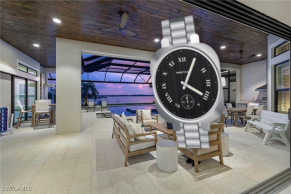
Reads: h=4 m=5
